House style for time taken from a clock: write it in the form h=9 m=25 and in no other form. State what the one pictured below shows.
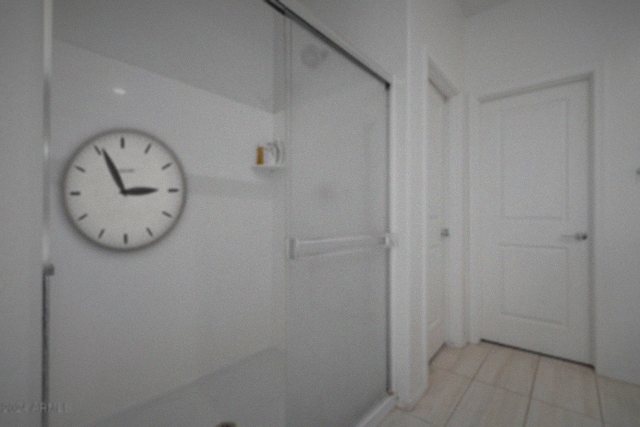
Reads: h=2 m=56
